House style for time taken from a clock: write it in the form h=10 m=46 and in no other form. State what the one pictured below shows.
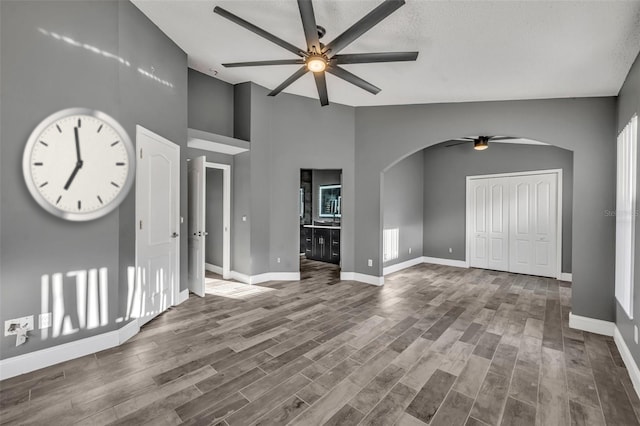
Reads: h=6 m=59
